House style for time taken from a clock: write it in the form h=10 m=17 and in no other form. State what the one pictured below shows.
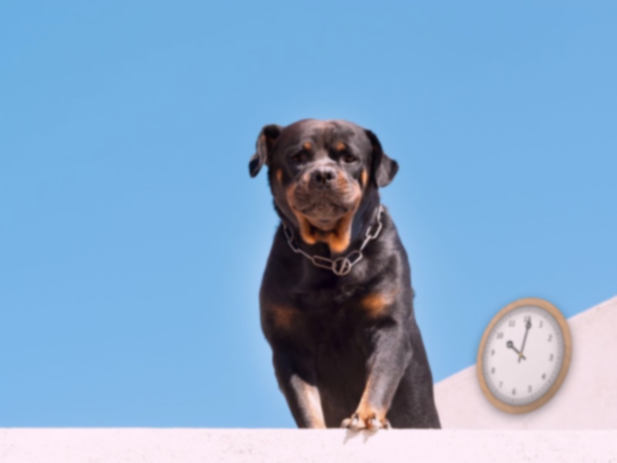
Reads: h=10 m=1
